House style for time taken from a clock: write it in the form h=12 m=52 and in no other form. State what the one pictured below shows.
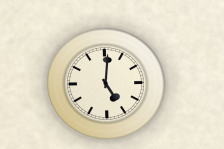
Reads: h=5 m=1
